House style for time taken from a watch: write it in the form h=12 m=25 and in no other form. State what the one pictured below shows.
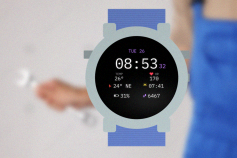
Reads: h=8 m=53
